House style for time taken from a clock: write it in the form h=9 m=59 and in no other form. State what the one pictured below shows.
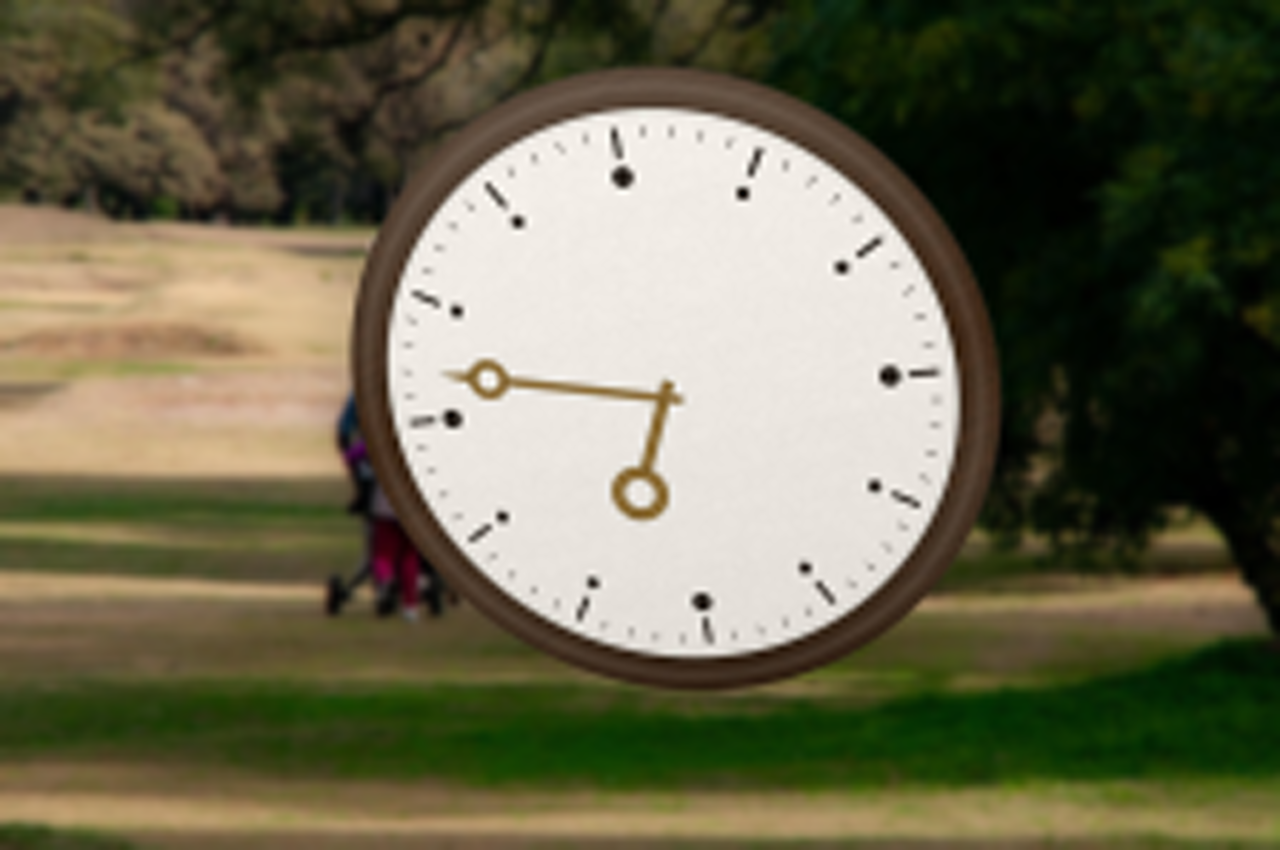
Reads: h=6 m=47
